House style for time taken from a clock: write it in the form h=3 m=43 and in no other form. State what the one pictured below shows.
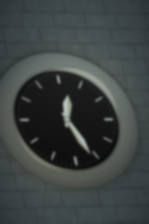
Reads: h=12 m=26
